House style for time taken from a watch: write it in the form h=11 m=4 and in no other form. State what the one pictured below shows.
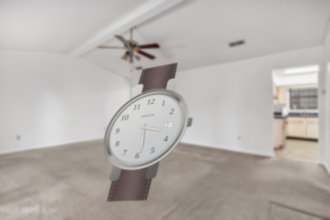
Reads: h=3 m=29
